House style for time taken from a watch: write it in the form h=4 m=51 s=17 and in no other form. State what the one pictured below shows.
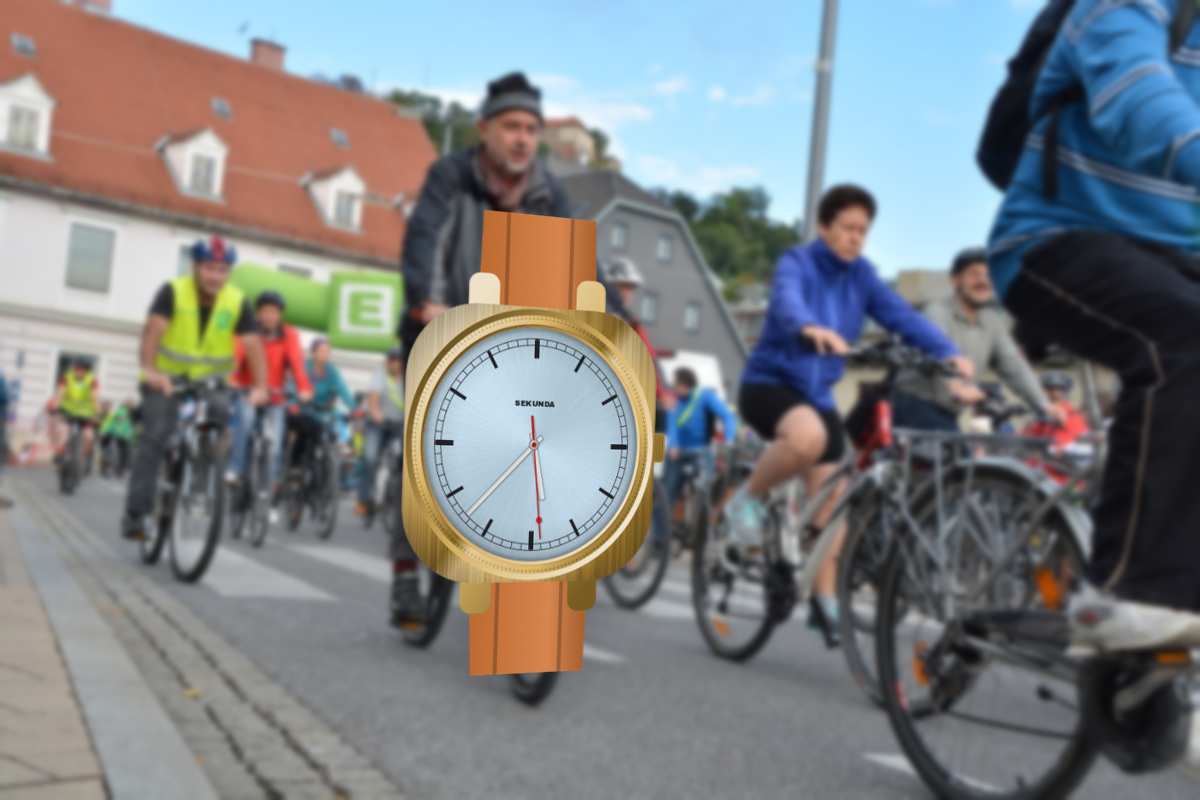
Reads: h=5 m=37 s=29
